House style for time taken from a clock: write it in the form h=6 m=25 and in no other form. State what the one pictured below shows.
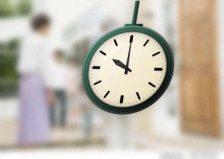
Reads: h=10 m=0
